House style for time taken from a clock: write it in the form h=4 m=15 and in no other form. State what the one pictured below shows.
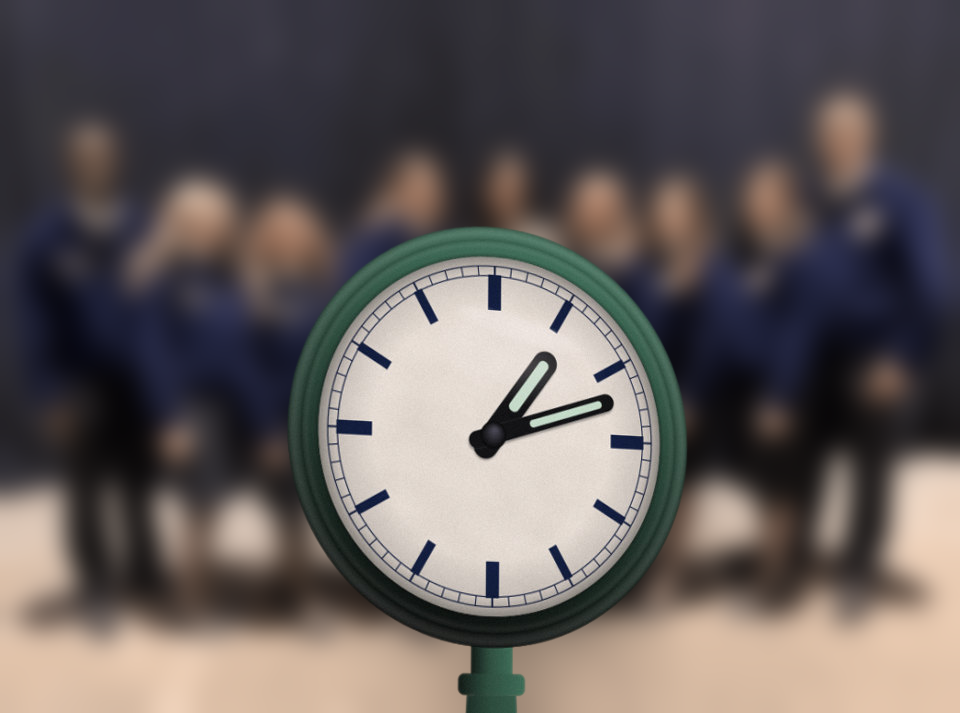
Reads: h=1 m=12
